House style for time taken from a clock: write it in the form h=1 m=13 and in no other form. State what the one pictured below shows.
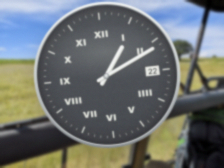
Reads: h=1 m=11
